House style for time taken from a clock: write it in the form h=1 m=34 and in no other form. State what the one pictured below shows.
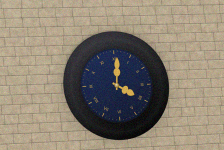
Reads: h=4 m=1
